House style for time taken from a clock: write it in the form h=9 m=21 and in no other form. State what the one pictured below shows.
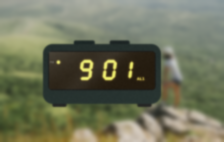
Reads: h=9 m=1
